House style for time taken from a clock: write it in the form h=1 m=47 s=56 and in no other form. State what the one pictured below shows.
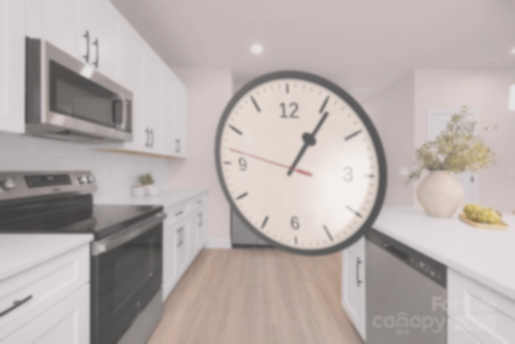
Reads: h=1 m=5 s=47
